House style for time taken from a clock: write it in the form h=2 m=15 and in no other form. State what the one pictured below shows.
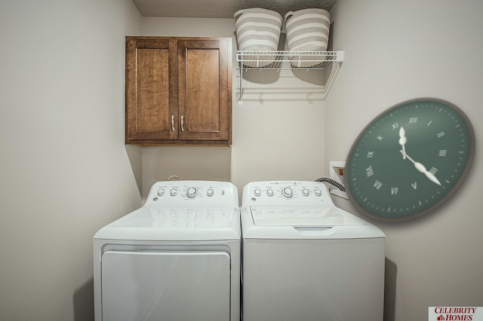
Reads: h=11 m=21
